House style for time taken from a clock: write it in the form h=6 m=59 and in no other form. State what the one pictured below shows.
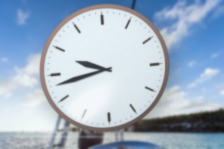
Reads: h=9 m=43
